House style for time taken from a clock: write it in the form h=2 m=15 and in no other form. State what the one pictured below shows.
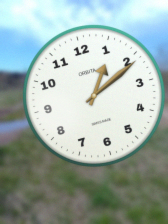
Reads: h=1 m=11
